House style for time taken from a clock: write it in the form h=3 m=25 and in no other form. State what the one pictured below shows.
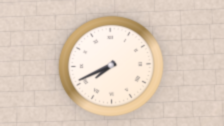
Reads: h=7 m=41
